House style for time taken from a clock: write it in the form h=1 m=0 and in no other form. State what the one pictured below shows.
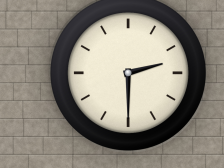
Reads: h=2 m=30
